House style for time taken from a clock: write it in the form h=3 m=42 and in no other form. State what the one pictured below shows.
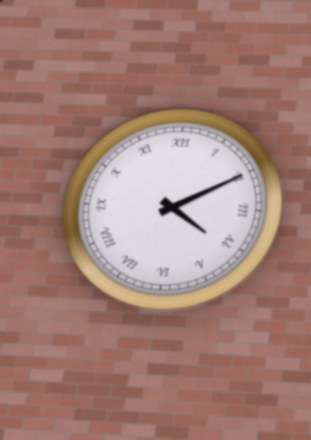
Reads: h=4 m=10
